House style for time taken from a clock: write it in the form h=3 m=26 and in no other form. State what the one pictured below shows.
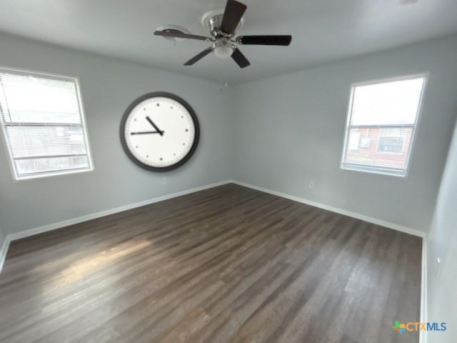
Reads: h=10 m=45
